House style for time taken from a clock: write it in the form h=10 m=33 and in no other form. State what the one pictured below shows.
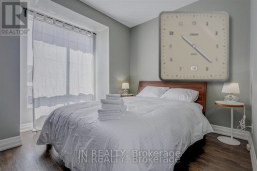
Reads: h=10 m=22
